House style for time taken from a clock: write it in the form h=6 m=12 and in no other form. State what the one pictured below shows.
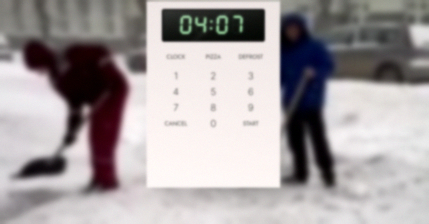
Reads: h=4 m=7
